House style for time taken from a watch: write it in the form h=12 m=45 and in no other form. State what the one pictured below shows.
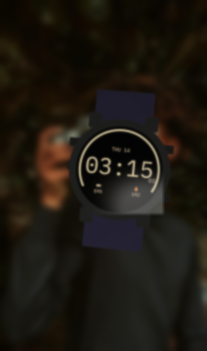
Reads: h=3 m=15
